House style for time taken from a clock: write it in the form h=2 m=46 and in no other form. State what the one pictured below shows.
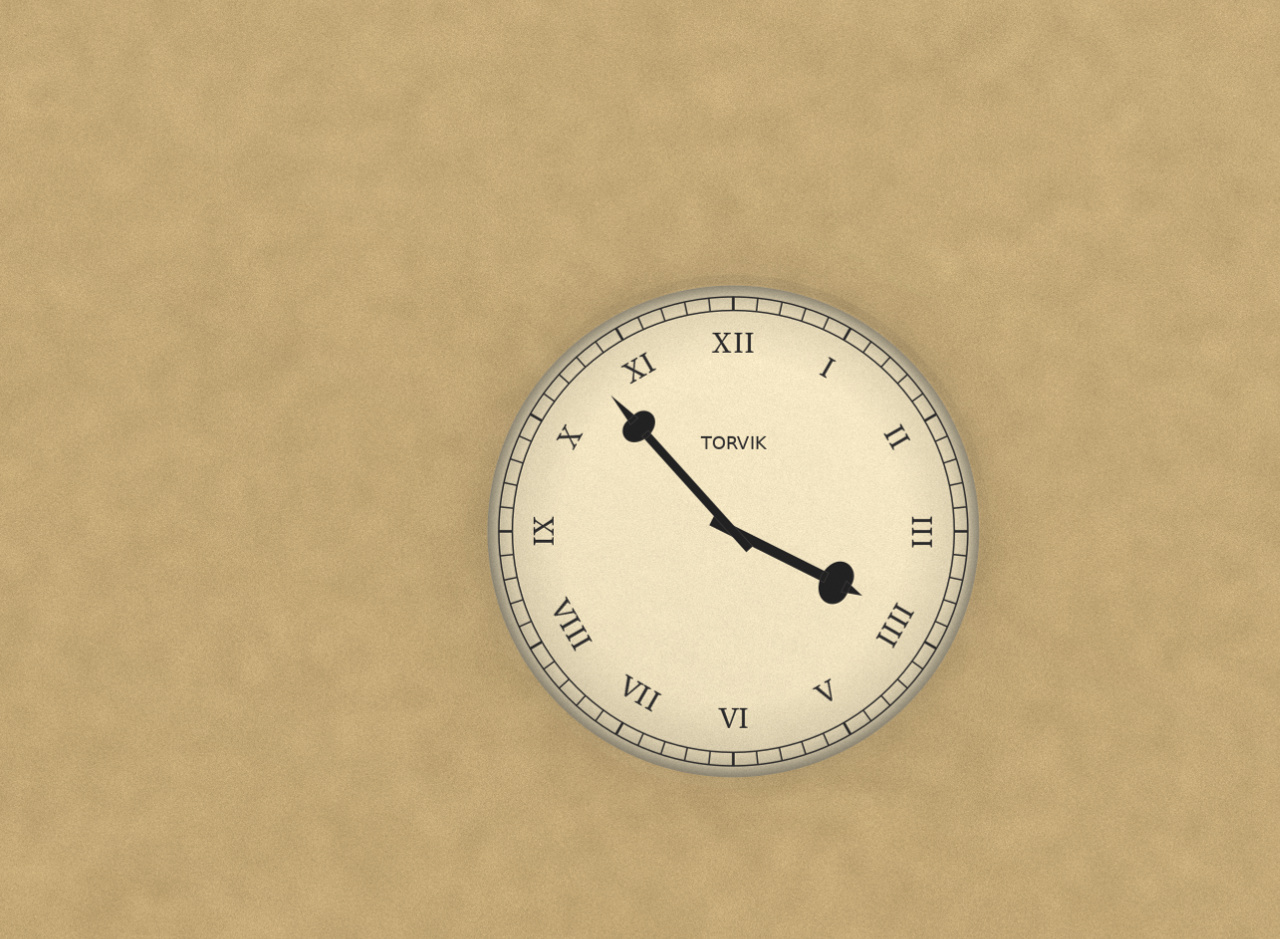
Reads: h=3 m=53
